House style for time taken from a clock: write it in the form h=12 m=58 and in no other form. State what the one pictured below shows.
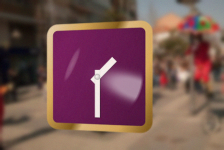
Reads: h=1 m=30
